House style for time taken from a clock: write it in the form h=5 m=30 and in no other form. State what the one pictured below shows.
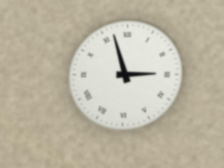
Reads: h=2 m=57
